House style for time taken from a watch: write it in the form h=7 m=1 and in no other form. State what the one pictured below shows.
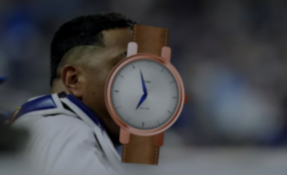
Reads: h=6 m=57
